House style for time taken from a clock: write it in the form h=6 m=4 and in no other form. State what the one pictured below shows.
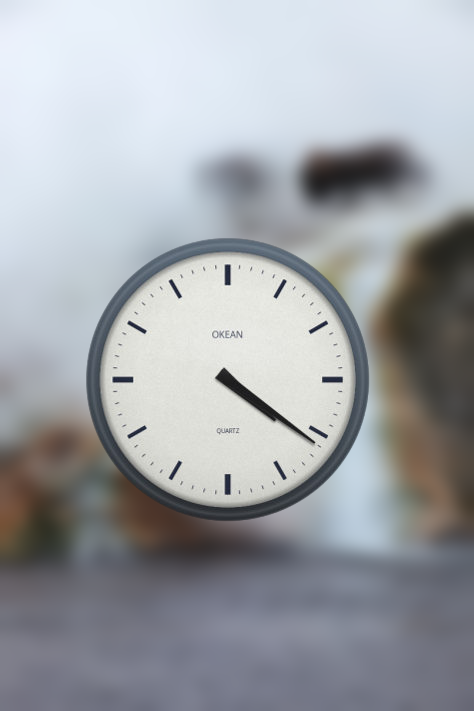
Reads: h=4 m=21
